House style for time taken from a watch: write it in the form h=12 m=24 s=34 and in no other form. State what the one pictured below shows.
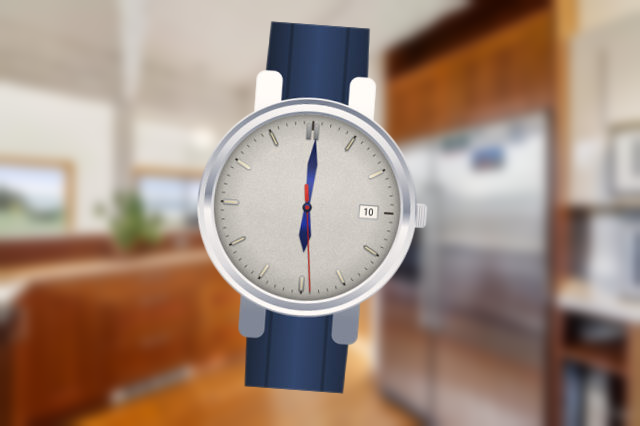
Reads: h=6 m=0 s=29
